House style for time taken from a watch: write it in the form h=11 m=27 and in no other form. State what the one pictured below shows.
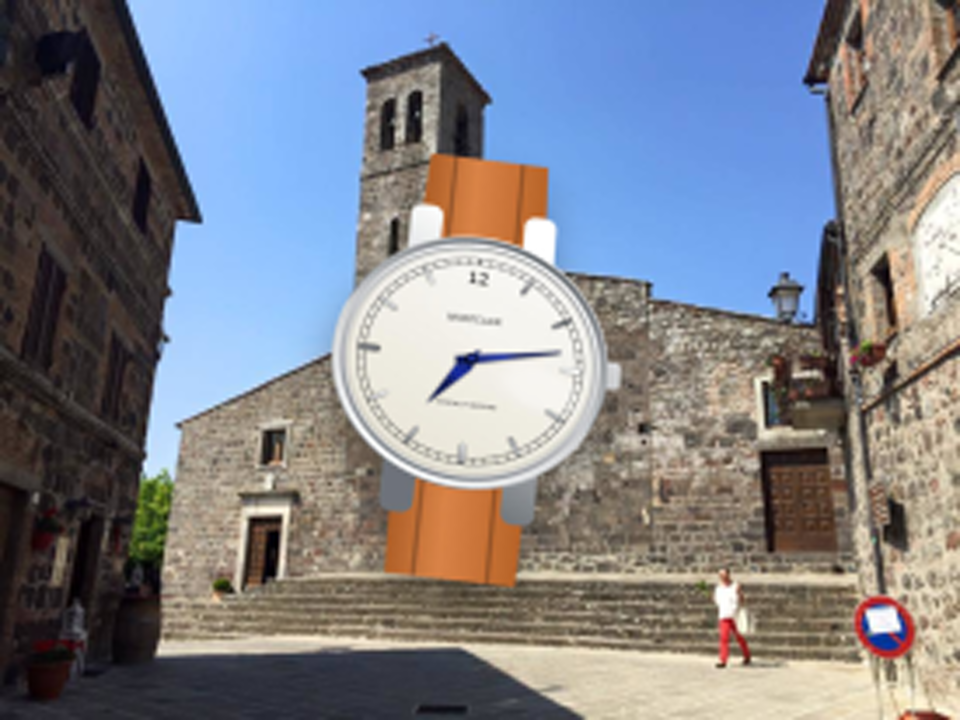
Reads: h=7 m=13
